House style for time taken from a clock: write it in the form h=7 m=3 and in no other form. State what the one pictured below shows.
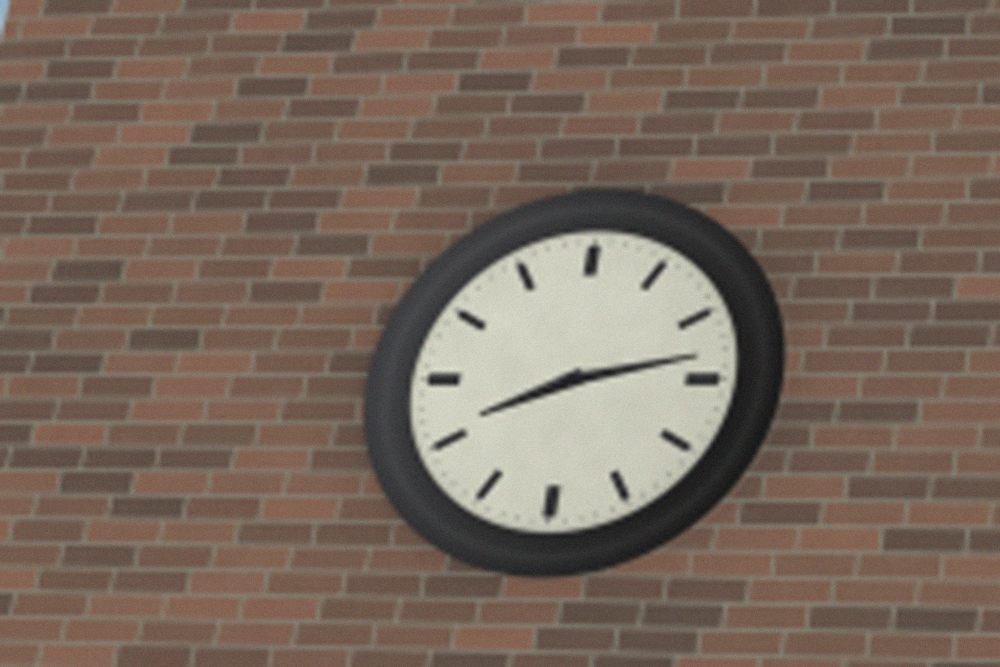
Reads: h=8 m=13
